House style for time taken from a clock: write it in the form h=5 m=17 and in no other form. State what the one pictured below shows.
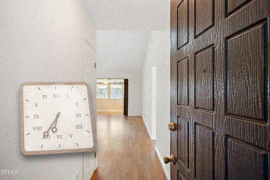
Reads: h=6 m=36
